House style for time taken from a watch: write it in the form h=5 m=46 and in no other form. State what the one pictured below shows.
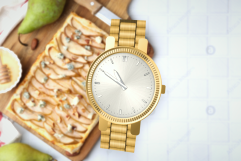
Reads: h=10 m=50
